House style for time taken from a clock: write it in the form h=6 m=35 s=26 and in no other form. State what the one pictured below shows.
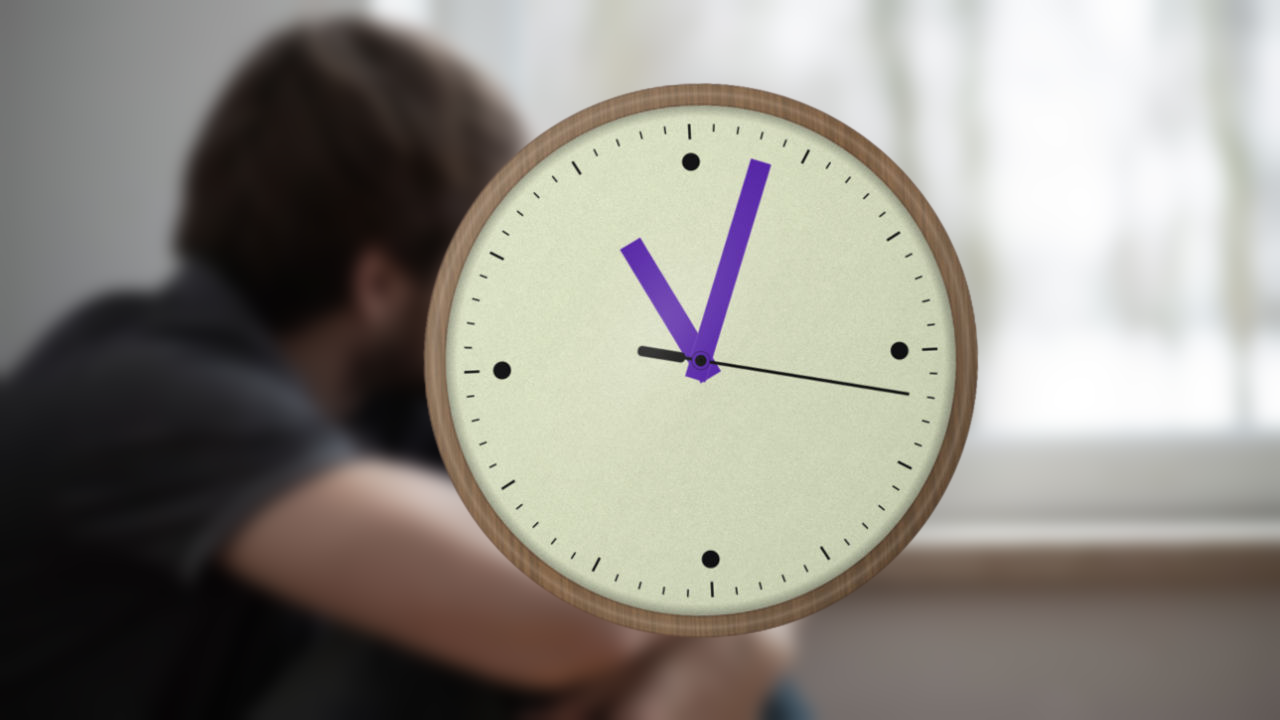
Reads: h=11 m=3 s=17
